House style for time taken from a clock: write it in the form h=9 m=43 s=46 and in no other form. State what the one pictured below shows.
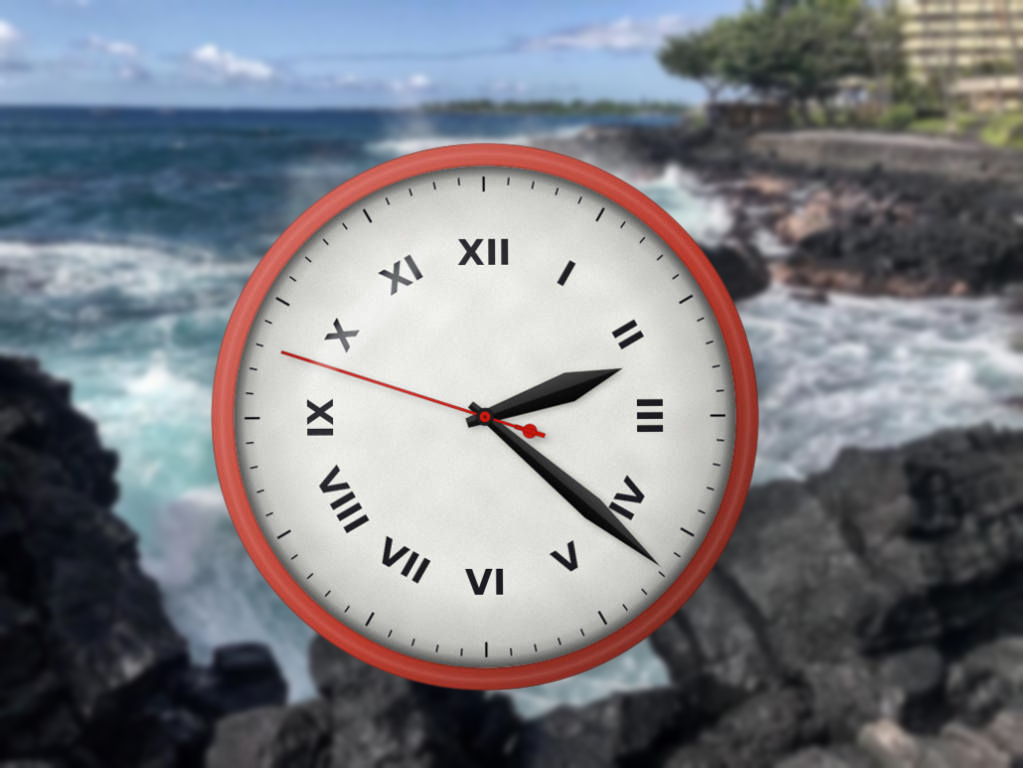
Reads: h=2 m=21 s=48
